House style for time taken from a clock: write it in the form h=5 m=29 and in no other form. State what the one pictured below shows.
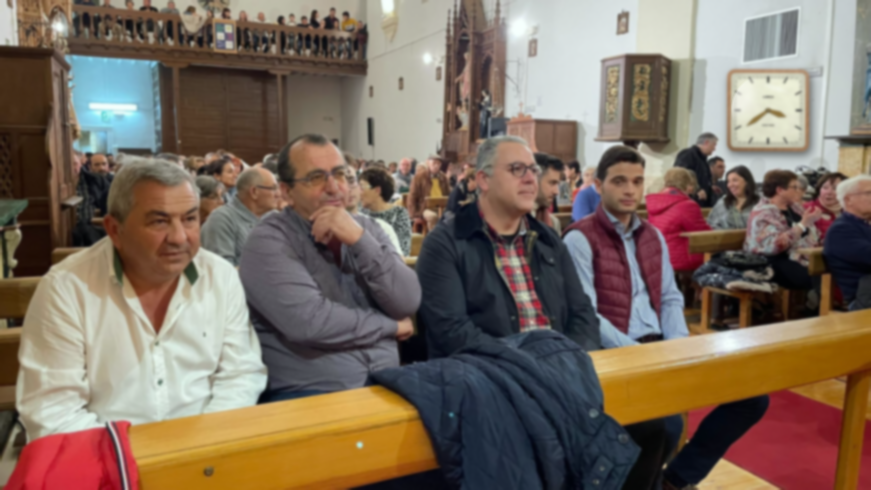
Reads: h=3 m=39
